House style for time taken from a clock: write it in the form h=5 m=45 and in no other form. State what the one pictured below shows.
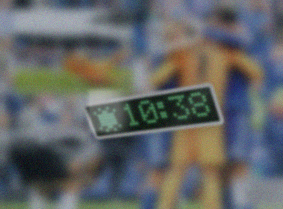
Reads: h=10 m=38
